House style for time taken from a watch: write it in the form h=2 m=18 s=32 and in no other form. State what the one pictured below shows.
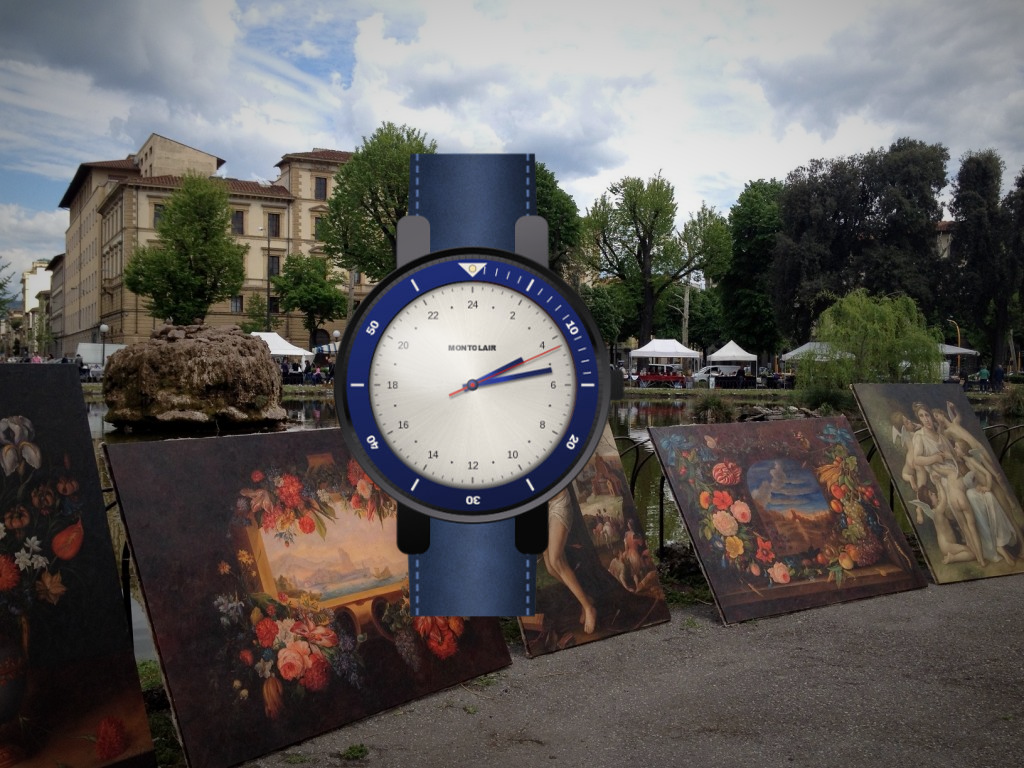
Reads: h=4 m=13 s=11
